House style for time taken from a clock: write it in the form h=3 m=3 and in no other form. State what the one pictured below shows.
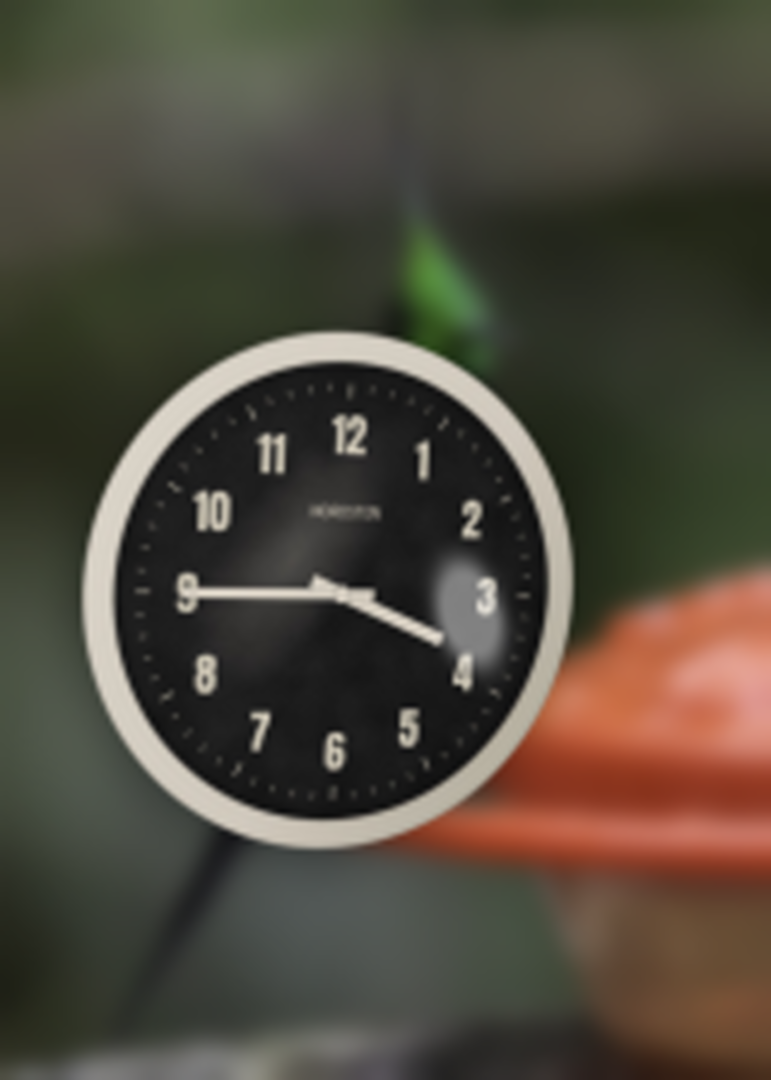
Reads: h=3 m=45
